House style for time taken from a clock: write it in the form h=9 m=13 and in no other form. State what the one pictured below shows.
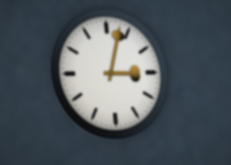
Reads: h=3 m=3
